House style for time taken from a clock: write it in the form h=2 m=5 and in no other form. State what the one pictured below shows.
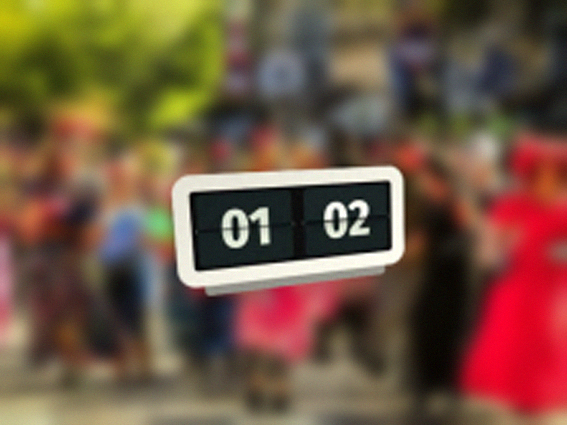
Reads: h=1 m=2
